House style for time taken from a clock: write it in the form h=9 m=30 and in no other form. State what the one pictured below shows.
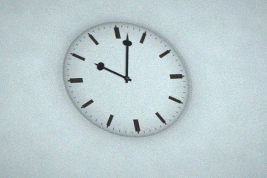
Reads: h=10 m=2
